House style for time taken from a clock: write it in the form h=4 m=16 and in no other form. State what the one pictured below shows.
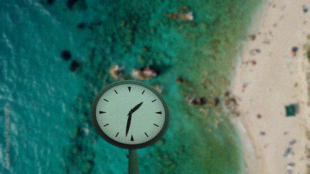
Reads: h=1 m=32
